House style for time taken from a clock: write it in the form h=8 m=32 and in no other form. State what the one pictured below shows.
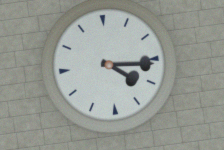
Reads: h=4 m=16
